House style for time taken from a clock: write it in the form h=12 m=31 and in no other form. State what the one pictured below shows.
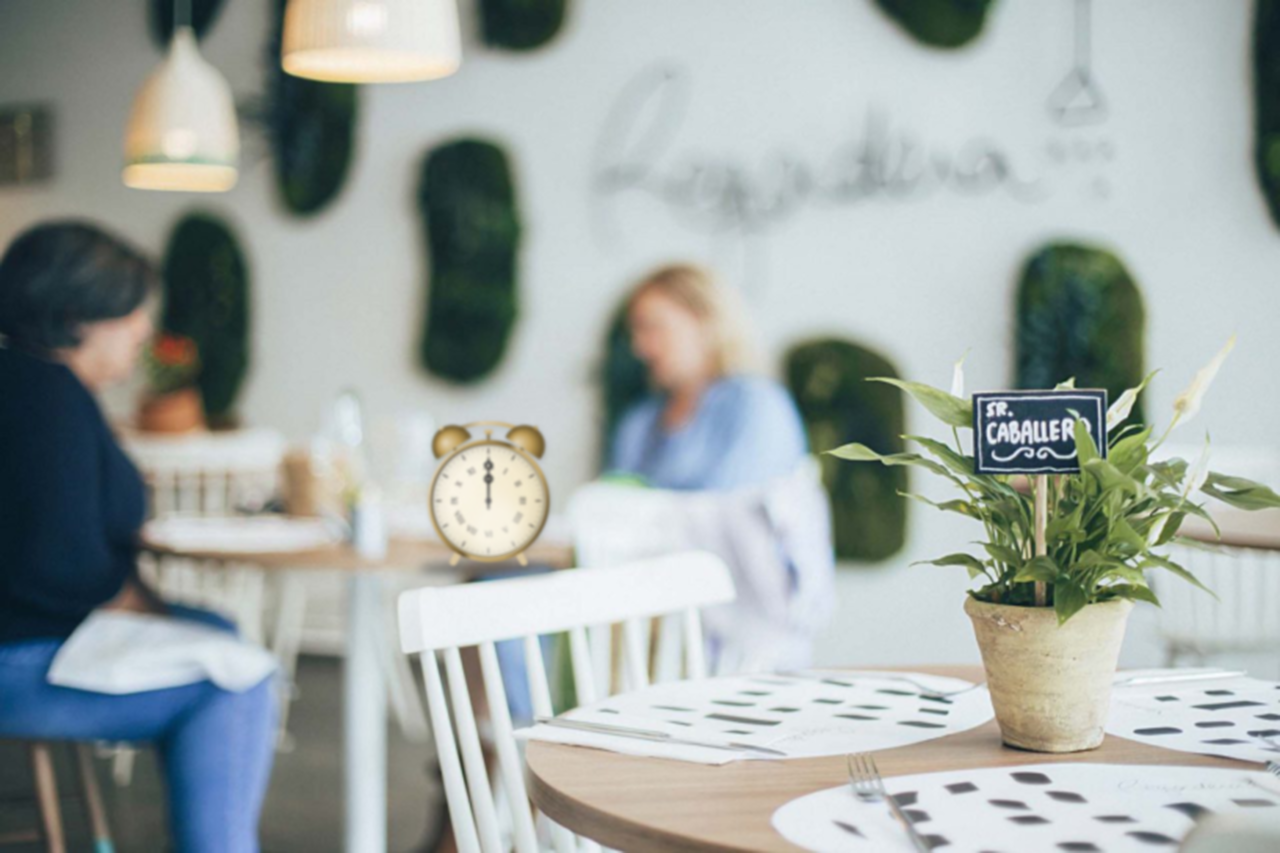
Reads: h=12 m=0
